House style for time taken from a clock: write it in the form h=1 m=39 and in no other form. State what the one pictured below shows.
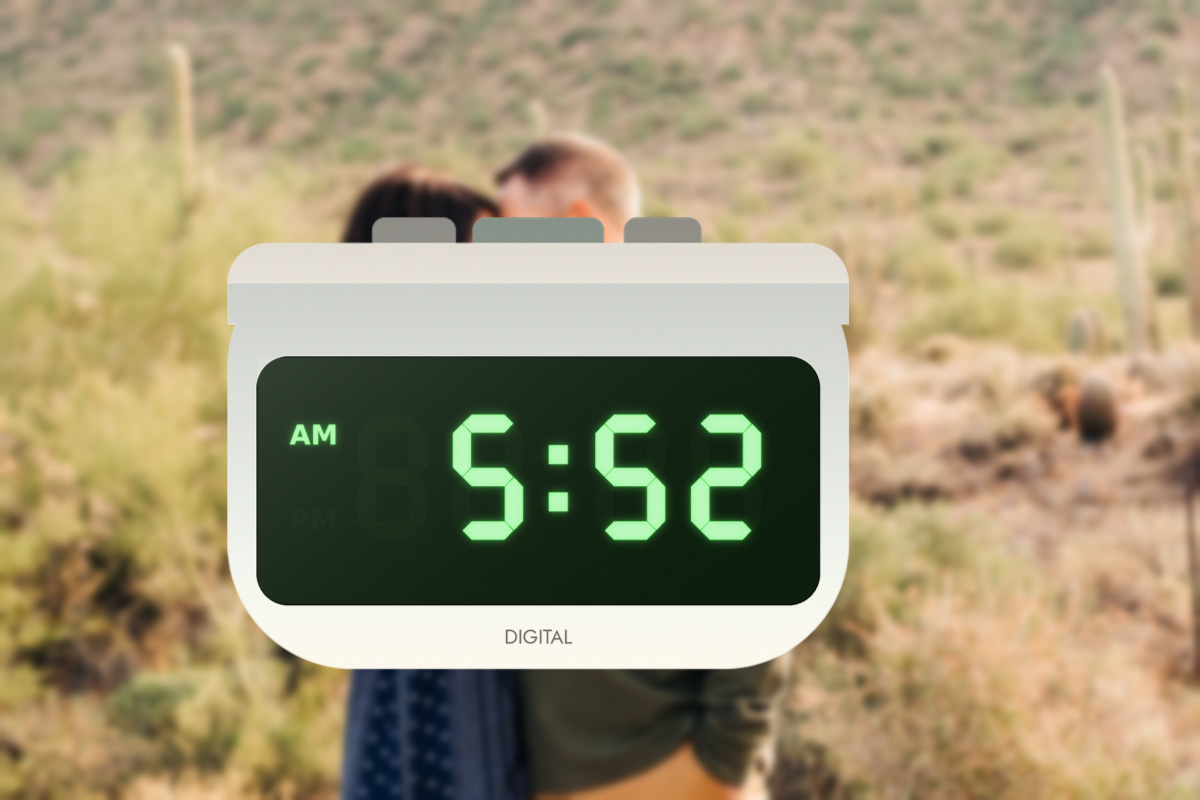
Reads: h=5 m=52
